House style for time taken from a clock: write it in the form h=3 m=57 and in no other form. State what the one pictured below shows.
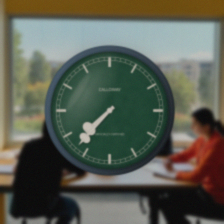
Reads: h=7 m=37
